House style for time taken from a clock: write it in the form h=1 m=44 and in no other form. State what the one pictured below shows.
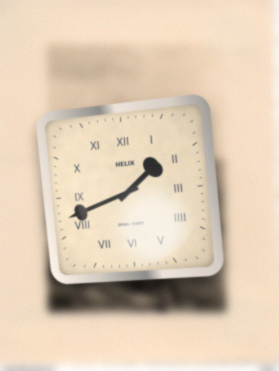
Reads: h=1 m=42
